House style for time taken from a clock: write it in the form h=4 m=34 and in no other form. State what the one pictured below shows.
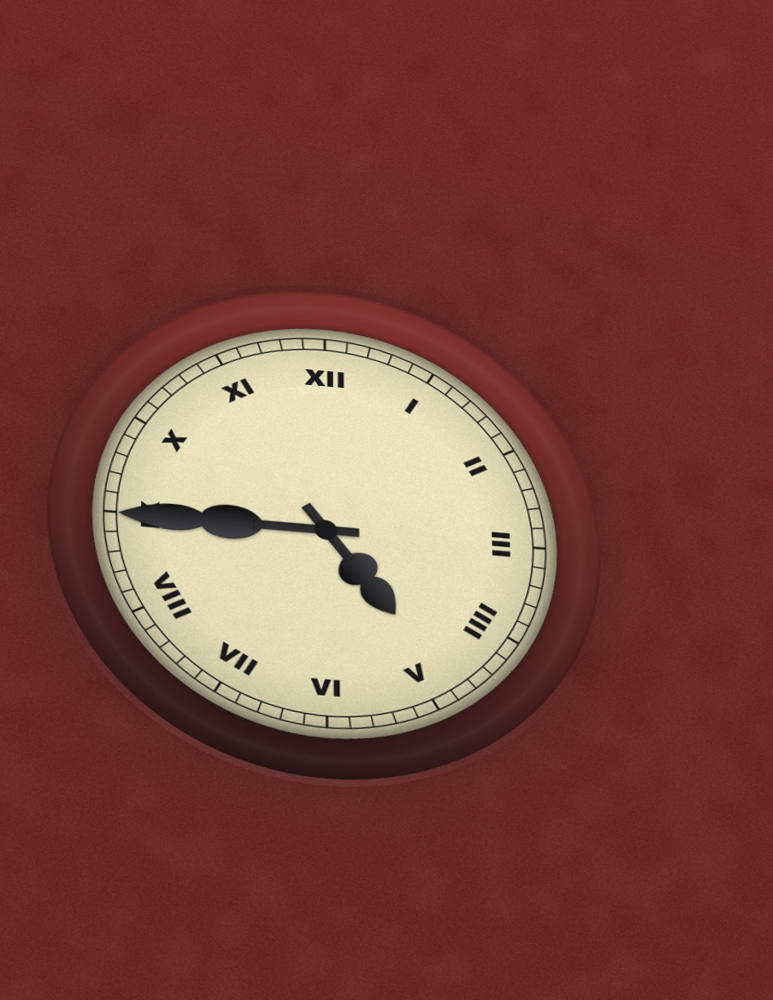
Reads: h=4 m=45
